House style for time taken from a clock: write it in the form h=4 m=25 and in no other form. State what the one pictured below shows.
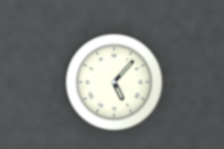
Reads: h=5 m=7
